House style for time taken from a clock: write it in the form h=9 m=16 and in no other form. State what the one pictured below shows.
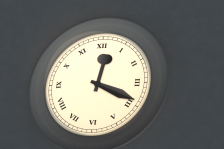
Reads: h=12 m=19
